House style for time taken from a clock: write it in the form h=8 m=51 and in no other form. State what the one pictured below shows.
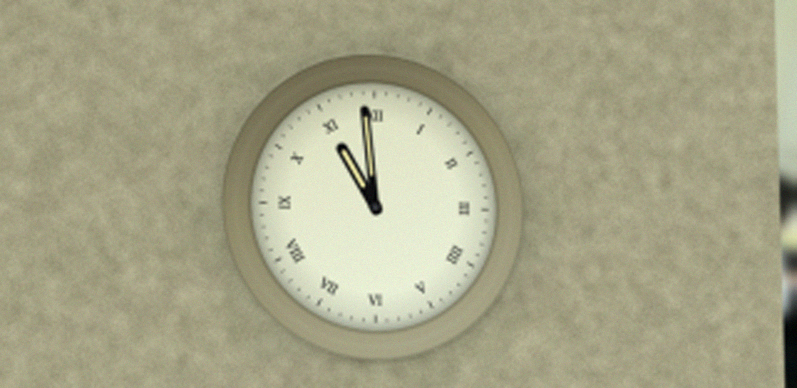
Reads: h=10 m=59
